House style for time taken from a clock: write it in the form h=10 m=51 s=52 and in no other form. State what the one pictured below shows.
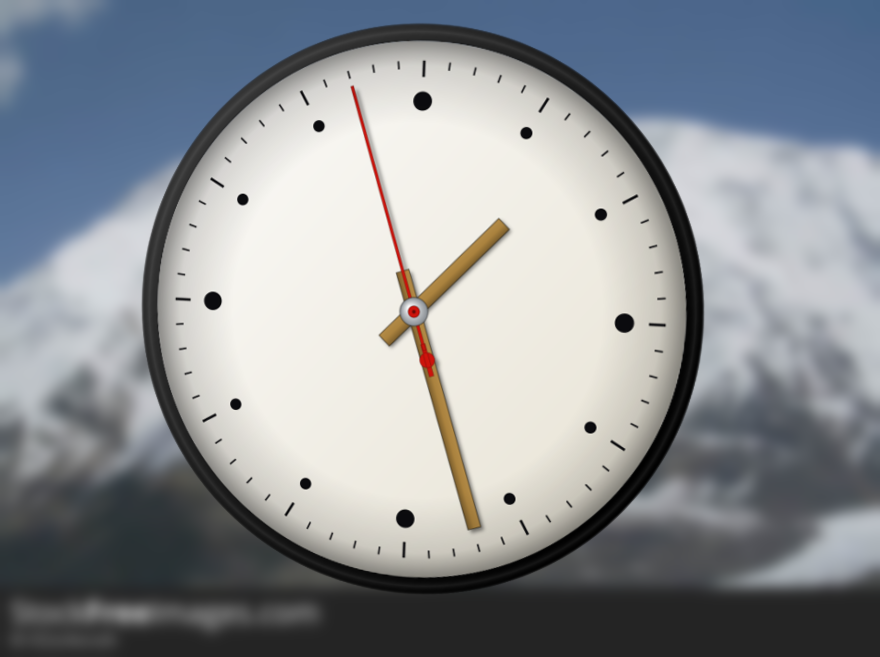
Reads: h=1 m=26 s=57
